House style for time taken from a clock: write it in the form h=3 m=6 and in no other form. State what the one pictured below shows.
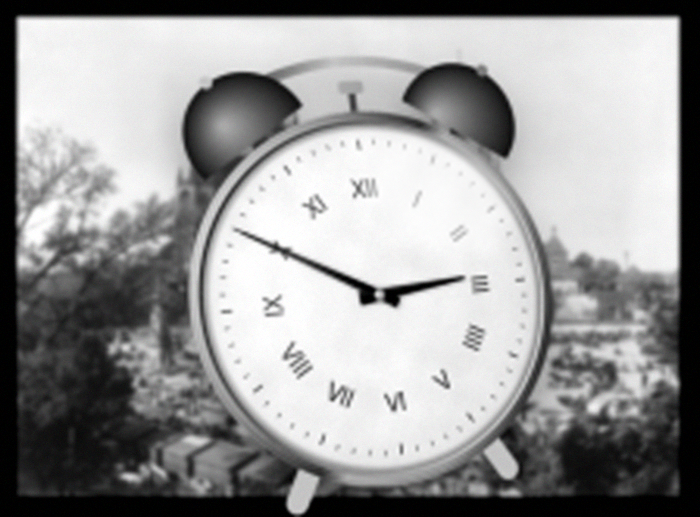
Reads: h=2 m=50
